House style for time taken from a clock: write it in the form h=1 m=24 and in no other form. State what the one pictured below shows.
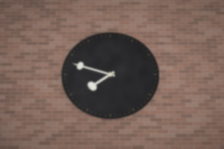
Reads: h=7 m=48
